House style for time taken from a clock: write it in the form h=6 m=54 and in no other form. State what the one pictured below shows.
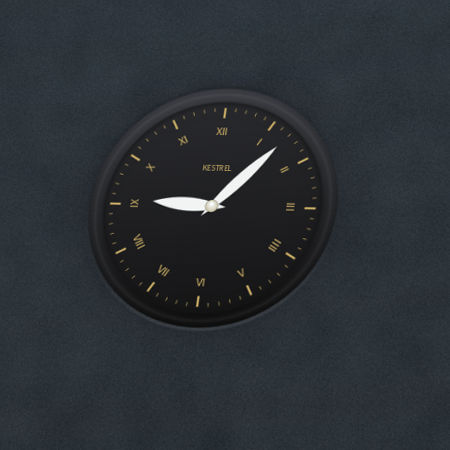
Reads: h=9 m=7
